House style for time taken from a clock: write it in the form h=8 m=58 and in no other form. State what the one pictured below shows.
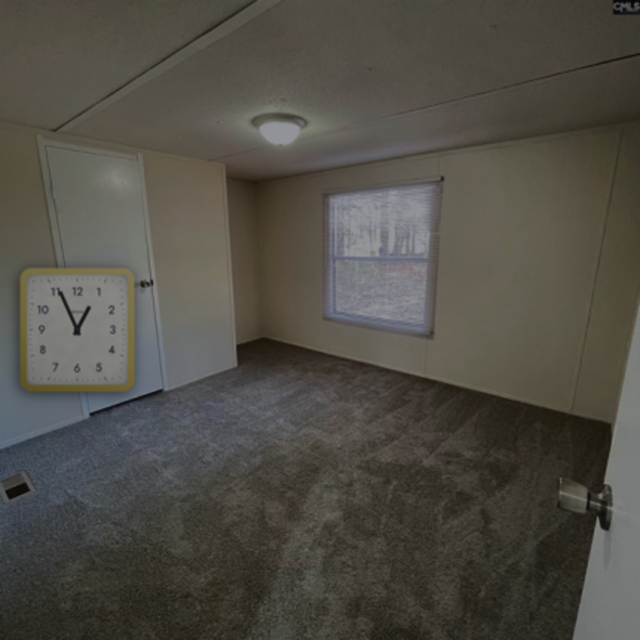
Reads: h=12 m=56
